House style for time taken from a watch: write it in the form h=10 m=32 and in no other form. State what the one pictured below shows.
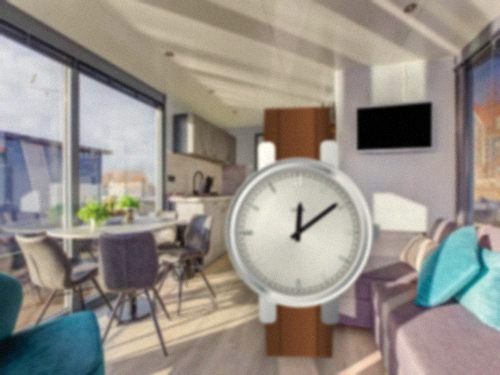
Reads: h=12 m=9
